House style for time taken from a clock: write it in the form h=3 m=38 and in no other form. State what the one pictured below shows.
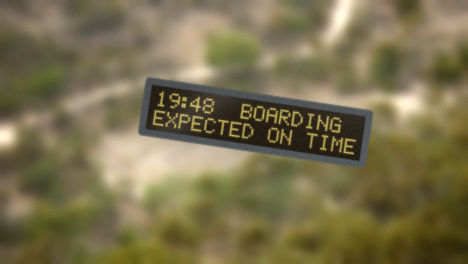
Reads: h=19 m=48
